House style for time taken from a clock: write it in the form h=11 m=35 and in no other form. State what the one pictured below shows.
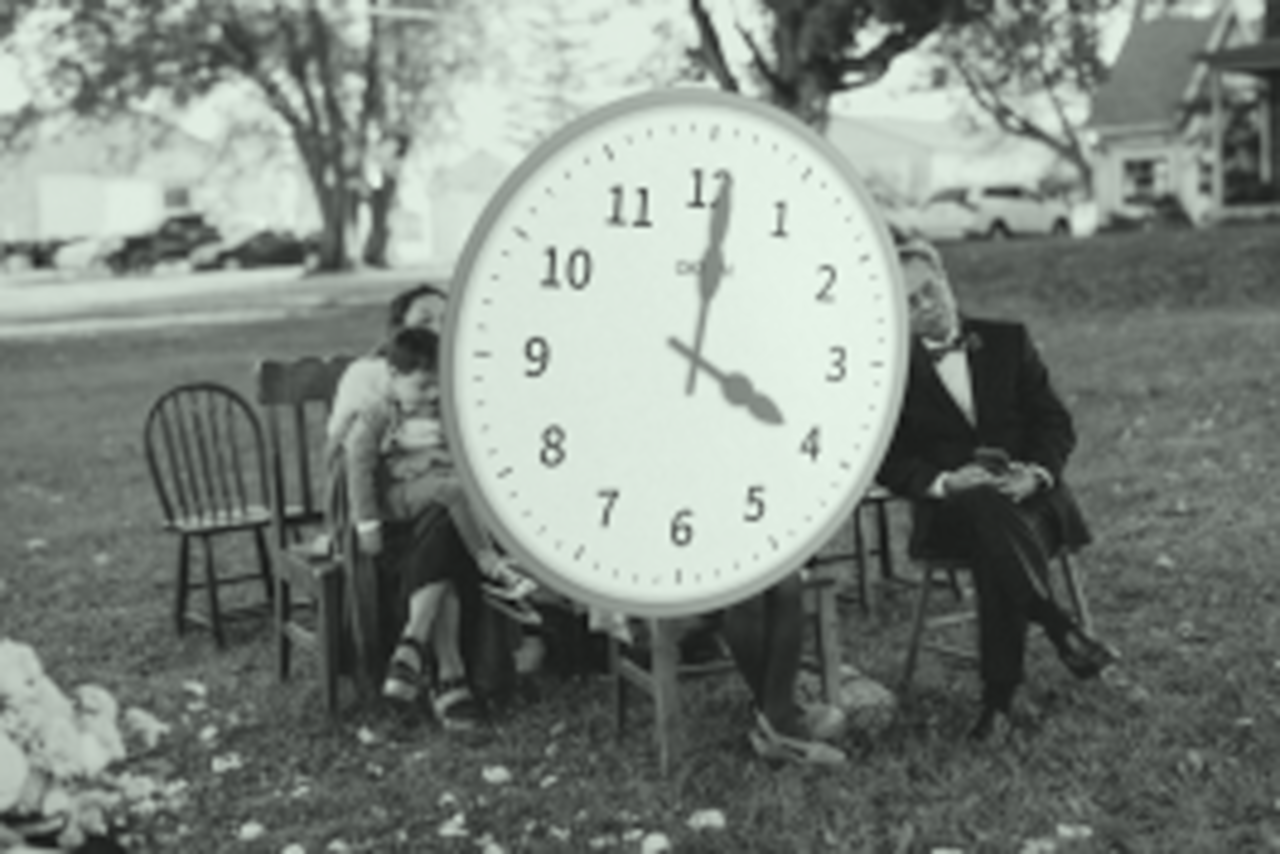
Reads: h=4 m=1
